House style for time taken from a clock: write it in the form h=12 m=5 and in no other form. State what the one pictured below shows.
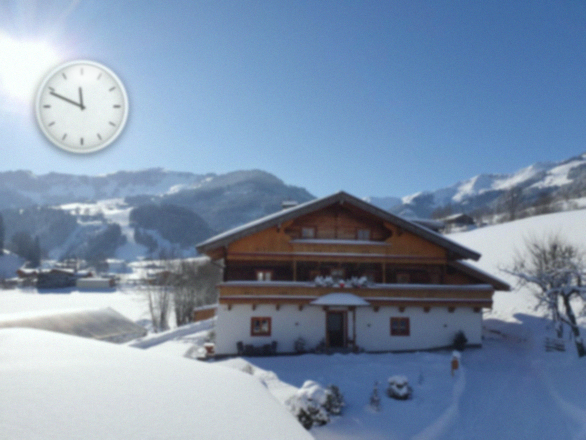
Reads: h=11 m=49
